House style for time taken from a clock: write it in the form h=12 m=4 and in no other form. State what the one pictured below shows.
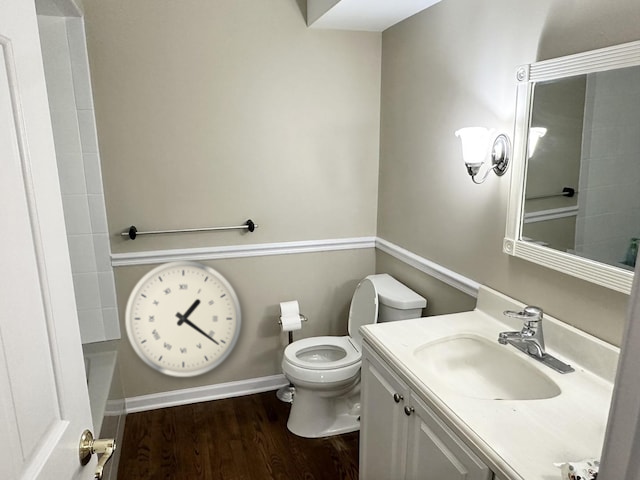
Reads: h=1 m=21
